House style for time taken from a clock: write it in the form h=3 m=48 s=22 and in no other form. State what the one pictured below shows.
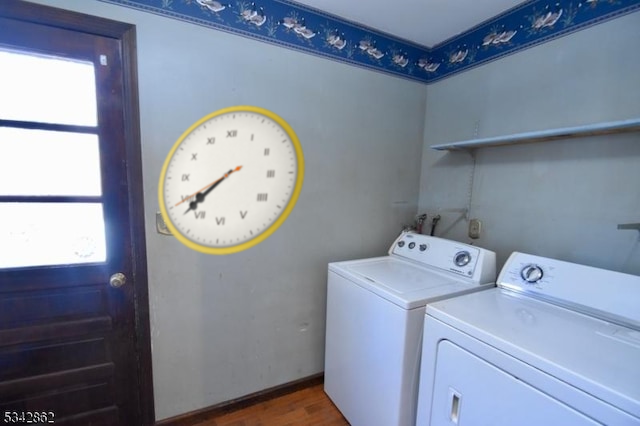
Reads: h=7 m=37 s=40
